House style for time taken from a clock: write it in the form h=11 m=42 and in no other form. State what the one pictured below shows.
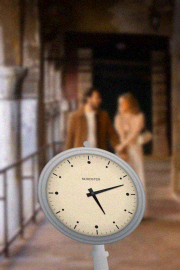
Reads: h=5 m=12
